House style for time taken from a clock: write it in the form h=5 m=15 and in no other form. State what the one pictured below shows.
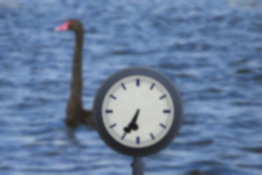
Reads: h=6 m=35
